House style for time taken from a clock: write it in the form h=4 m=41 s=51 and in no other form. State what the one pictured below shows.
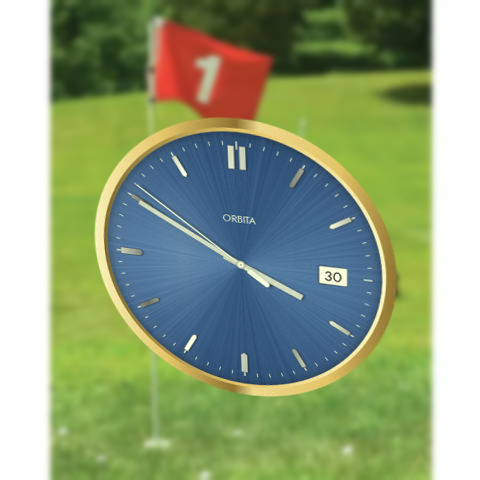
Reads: h=3 m=49 s=51
